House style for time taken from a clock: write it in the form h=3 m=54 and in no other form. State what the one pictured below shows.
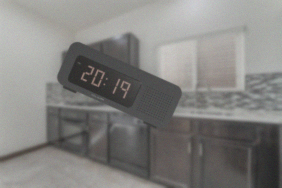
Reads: h=20 m=19
